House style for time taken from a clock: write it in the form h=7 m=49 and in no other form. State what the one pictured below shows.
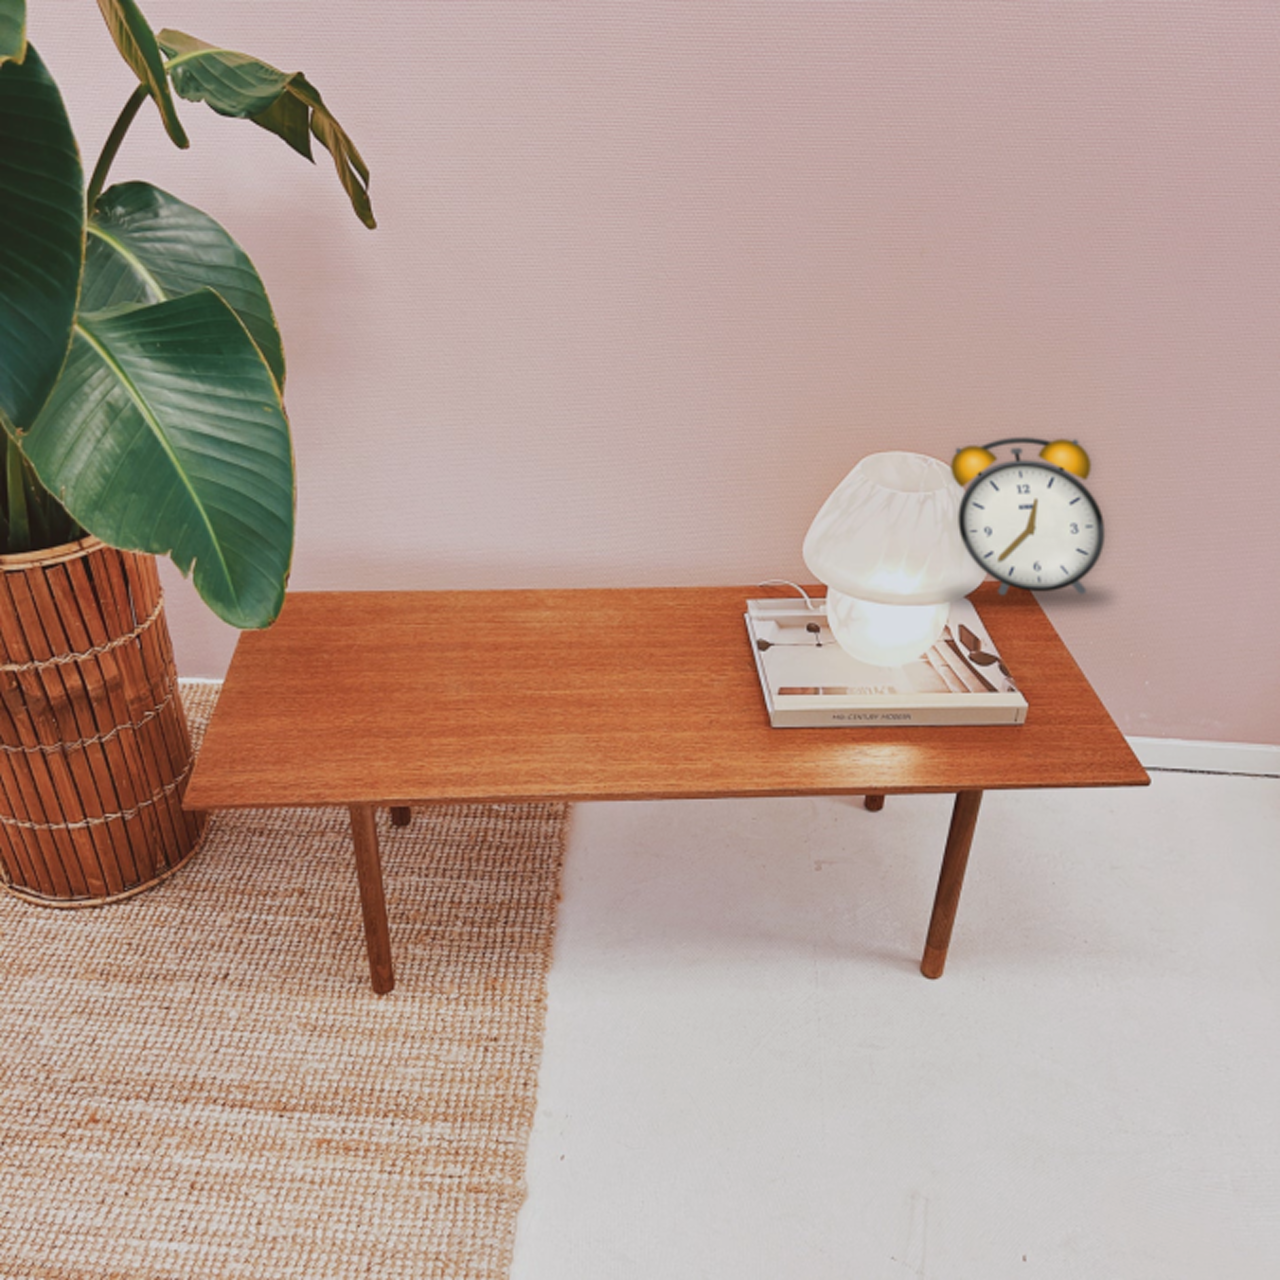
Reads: h=12 m=38
